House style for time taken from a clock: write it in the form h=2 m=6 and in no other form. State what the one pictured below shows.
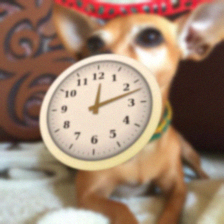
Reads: h=12 m=12
